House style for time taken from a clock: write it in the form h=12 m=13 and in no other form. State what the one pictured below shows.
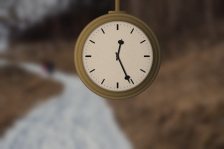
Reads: h=12 m=26
